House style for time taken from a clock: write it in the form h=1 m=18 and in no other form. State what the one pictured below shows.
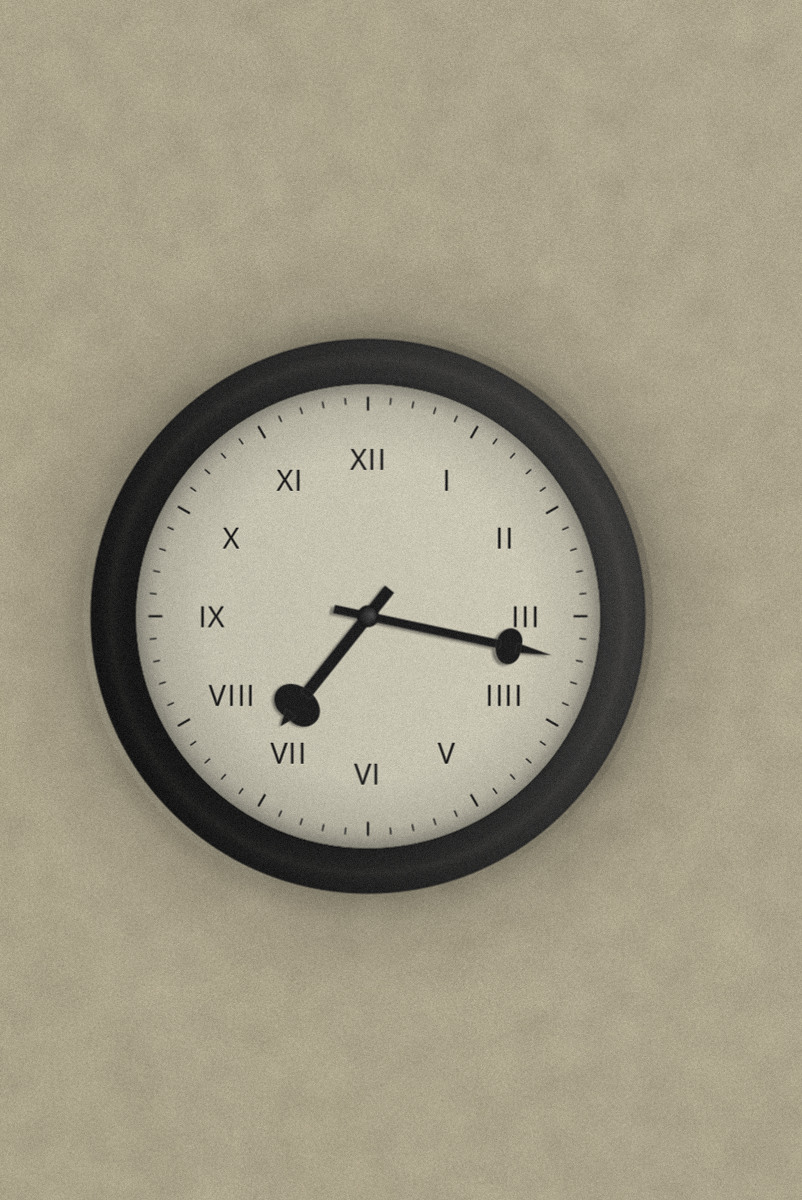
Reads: h=7 m=17
